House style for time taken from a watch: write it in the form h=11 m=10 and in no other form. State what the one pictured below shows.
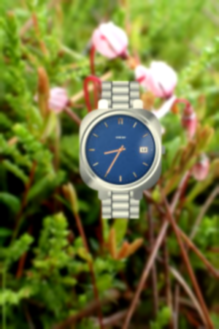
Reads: h=8 m=35
